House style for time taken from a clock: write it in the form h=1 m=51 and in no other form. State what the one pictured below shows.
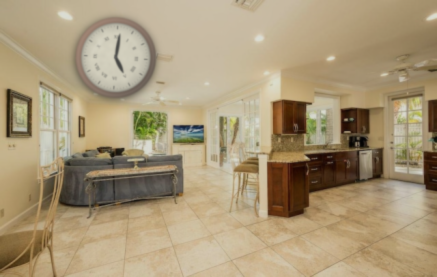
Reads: h=5 m=1
